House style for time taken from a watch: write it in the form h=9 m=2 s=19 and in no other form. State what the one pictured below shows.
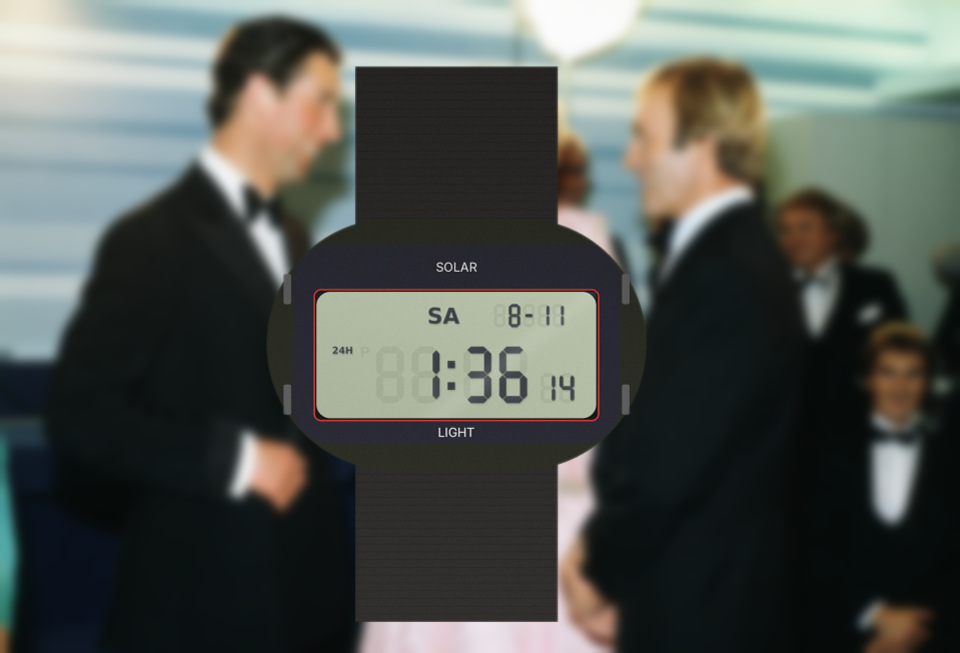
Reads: h=1 m=36 s=14
